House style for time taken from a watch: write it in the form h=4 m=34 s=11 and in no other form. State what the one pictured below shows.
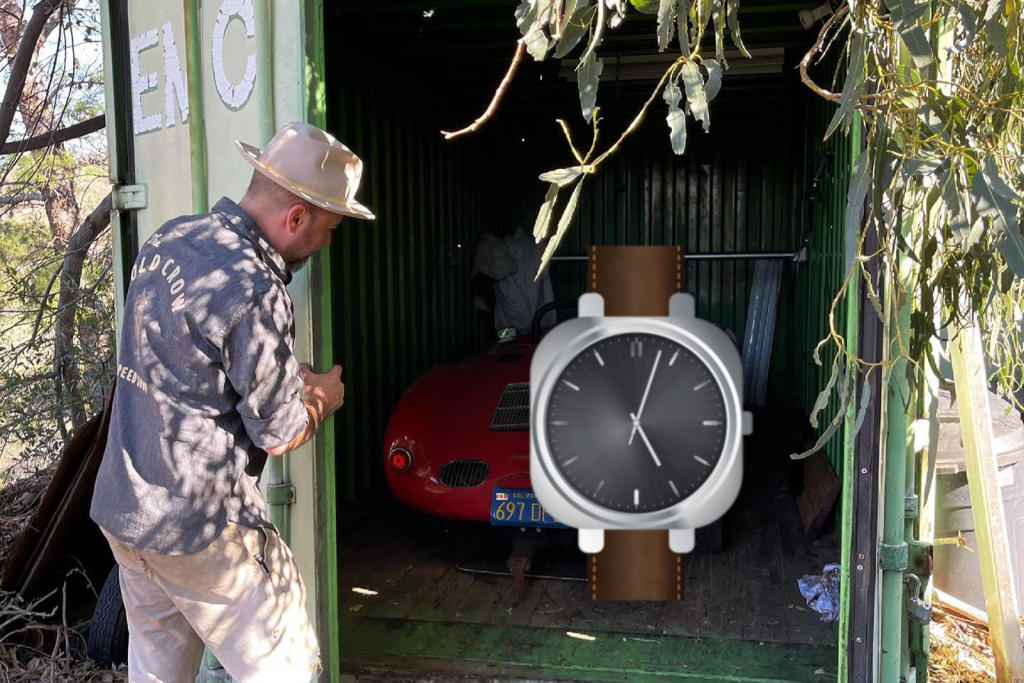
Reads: h=5 m=3 s=3
